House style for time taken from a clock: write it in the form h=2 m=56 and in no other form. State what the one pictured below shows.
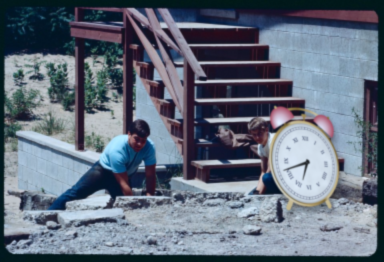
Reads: h=6 m=42
